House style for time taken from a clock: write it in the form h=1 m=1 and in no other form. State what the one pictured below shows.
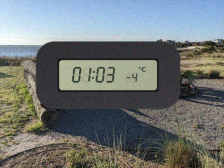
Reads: h=1 m=3
